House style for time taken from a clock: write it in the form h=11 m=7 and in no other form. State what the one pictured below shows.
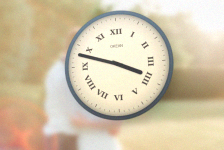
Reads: h=3 m=48
